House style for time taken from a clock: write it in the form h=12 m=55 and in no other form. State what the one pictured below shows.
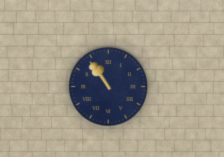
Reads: h=10 m=54
